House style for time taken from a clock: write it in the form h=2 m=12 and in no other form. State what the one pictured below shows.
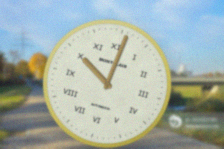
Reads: h=10 m=1
